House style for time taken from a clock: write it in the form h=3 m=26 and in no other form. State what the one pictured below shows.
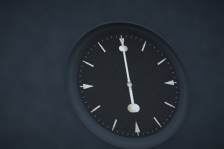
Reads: h=6 m=0
